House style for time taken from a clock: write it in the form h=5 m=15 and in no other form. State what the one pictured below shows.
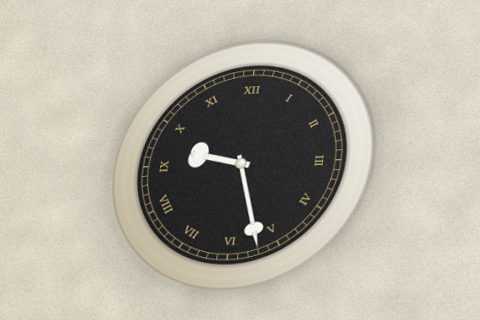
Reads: h=9 m=27
